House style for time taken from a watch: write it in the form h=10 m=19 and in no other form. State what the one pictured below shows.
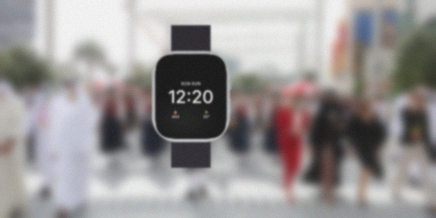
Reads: h=12 m=20
